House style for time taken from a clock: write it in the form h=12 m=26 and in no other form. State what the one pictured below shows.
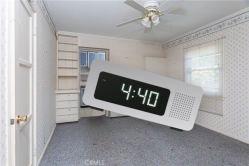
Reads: h=4 m=40
